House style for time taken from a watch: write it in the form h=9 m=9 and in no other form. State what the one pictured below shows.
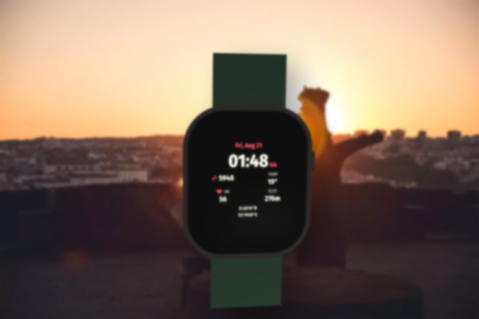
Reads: h=1 m=48
